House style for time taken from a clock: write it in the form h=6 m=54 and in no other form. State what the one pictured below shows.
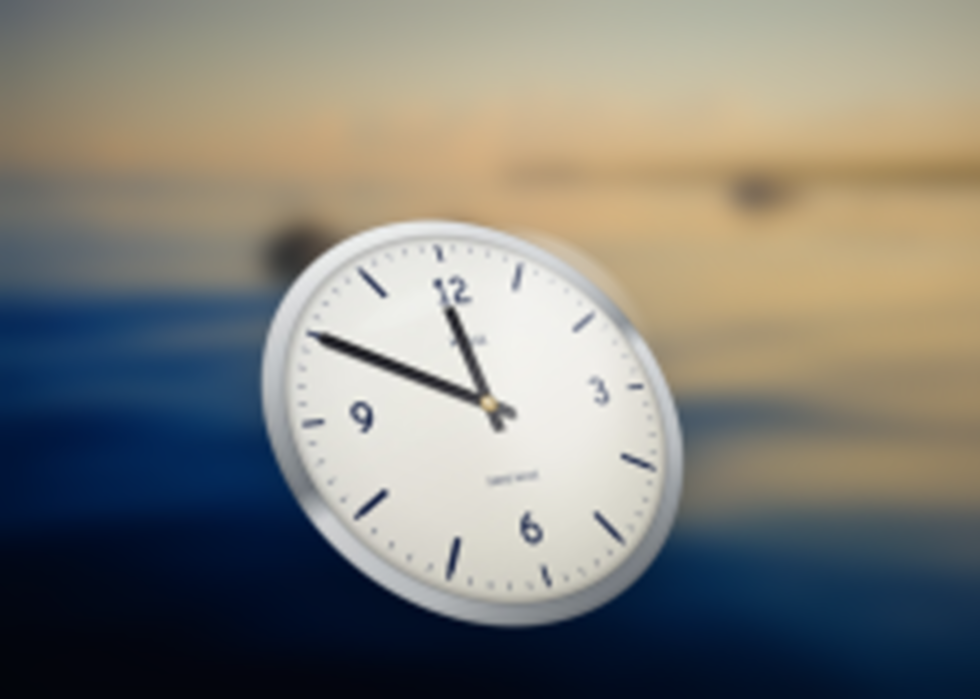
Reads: h=11 m=50
